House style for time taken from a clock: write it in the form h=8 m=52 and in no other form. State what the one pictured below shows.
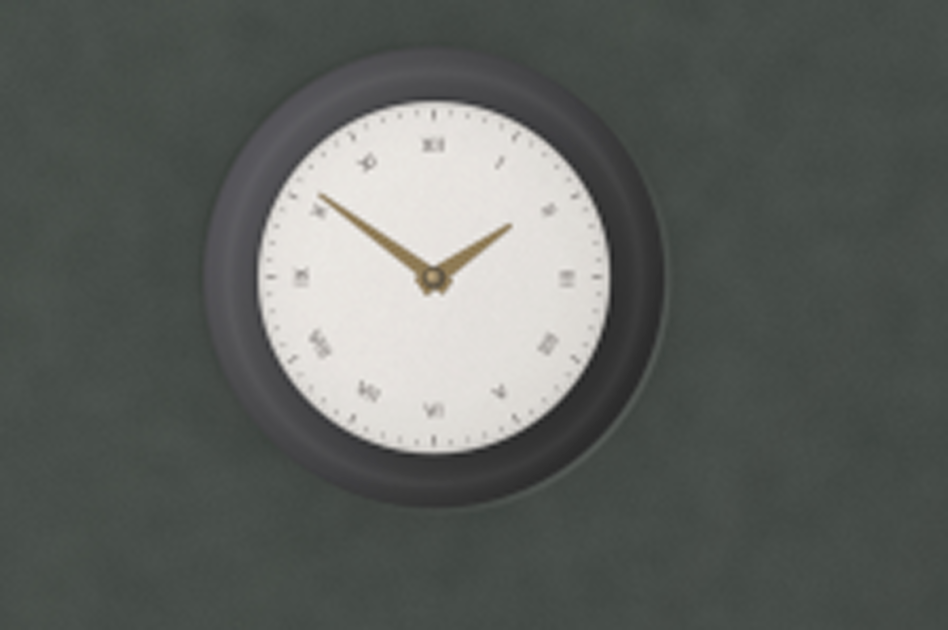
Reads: h=1 m=51
